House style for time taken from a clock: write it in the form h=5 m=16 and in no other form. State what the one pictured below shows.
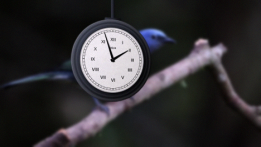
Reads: h=1 m=57
